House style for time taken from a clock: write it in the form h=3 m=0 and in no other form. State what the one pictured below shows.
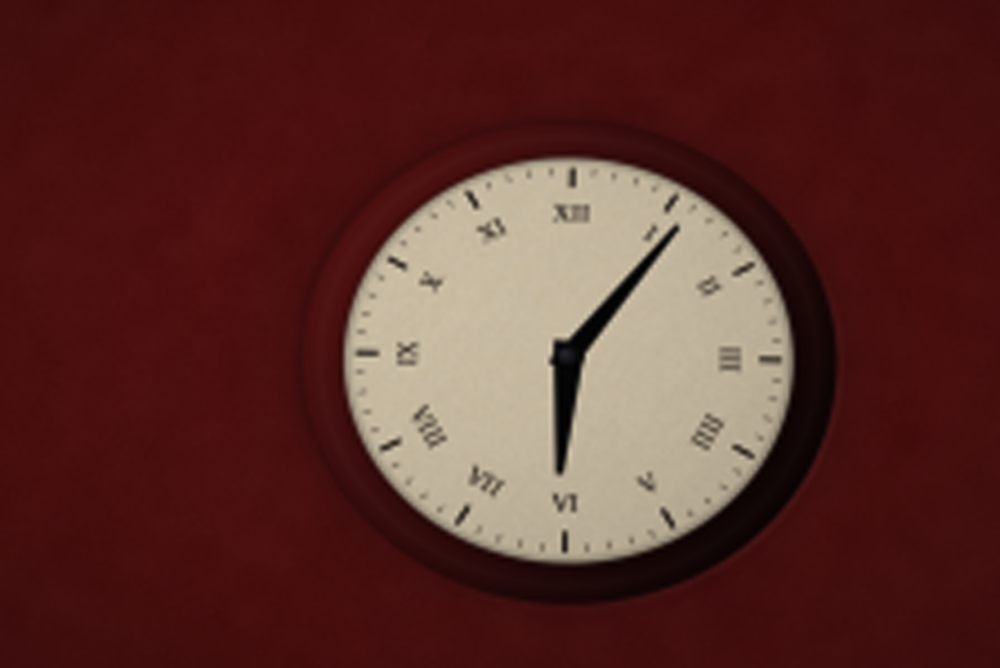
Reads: h=6 m=6
